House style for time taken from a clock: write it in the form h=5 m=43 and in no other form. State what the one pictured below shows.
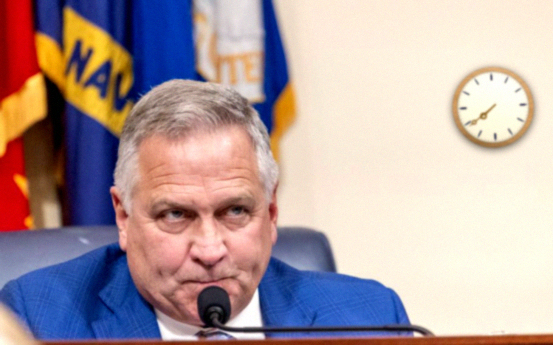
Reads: h=7 m=39
